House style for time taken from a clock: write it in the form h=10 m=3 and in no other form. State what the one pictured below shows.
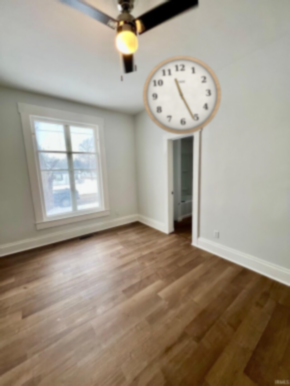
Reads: h=11 m=26
